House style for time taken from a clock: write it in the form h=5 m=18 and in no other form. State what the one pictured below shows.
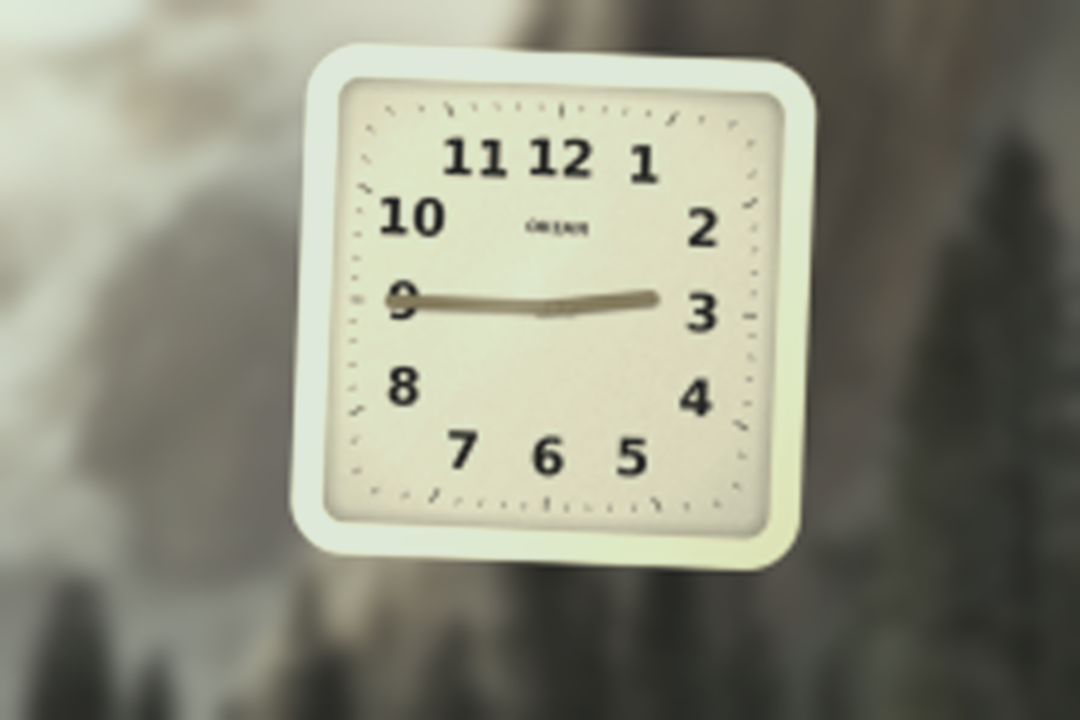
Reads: h=2 m=45
